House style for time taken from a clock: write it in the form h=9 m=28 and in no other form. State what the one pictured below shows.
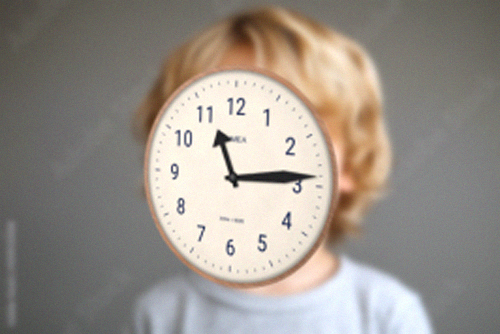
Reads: h=11 m=14
